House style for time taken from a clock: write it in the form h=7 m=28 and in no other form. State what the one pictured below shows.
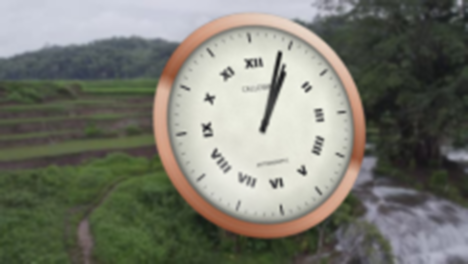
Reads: h=1 m=4
